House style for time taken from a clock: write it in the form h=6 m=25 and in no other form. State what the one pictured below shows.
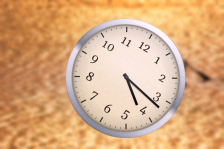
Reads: h=4 m=17
